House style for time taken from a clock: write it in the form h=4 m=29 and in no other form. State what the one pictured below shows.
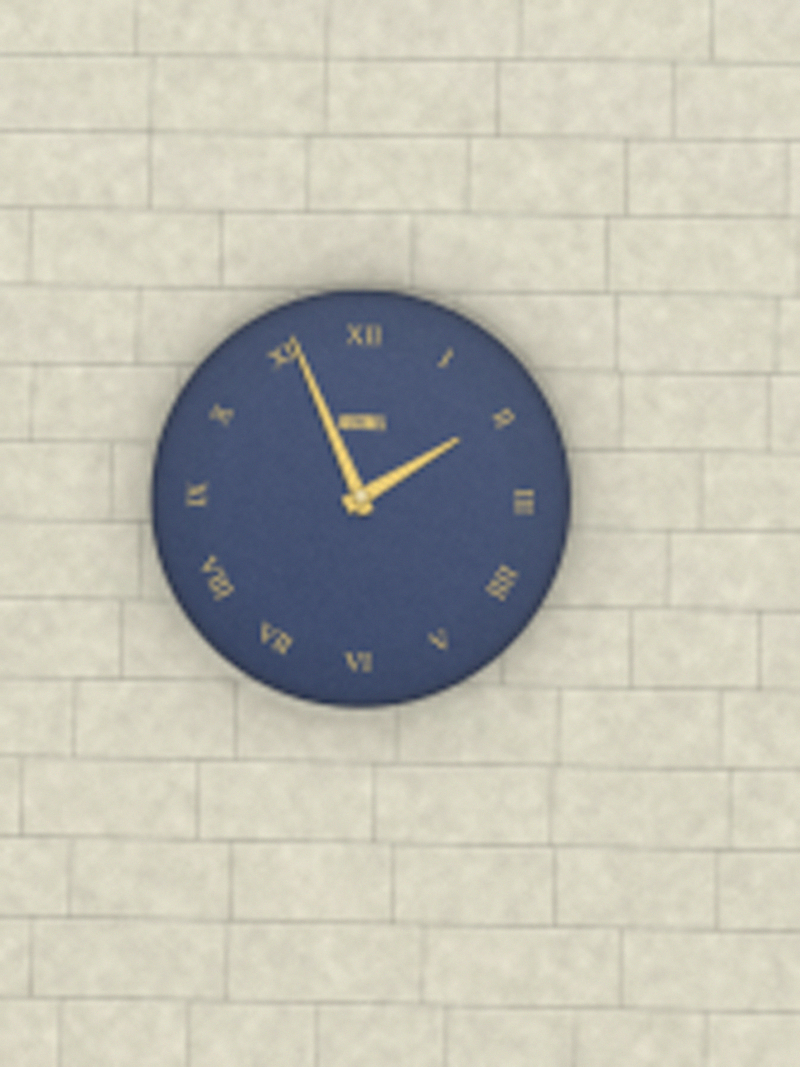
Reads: h=1 m=56
